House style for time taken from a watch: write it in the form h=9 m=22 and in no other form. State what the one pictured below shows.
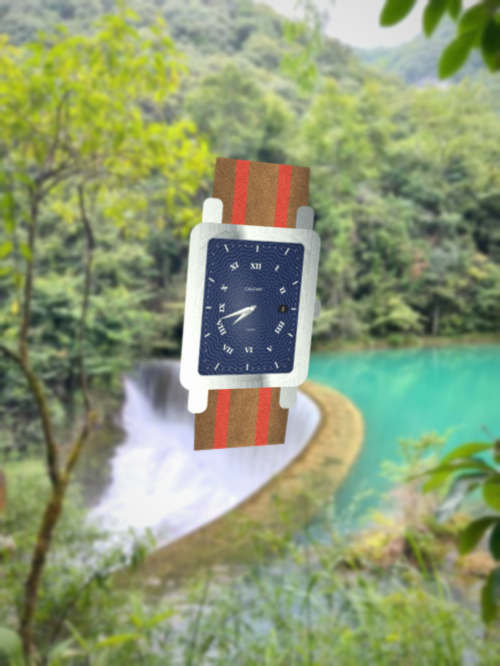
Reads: h=7 m=42
